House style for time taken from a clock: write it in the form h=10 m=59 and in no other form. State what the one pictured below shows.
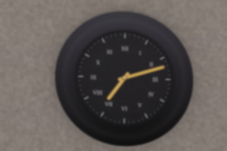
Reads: h=7 m=12
